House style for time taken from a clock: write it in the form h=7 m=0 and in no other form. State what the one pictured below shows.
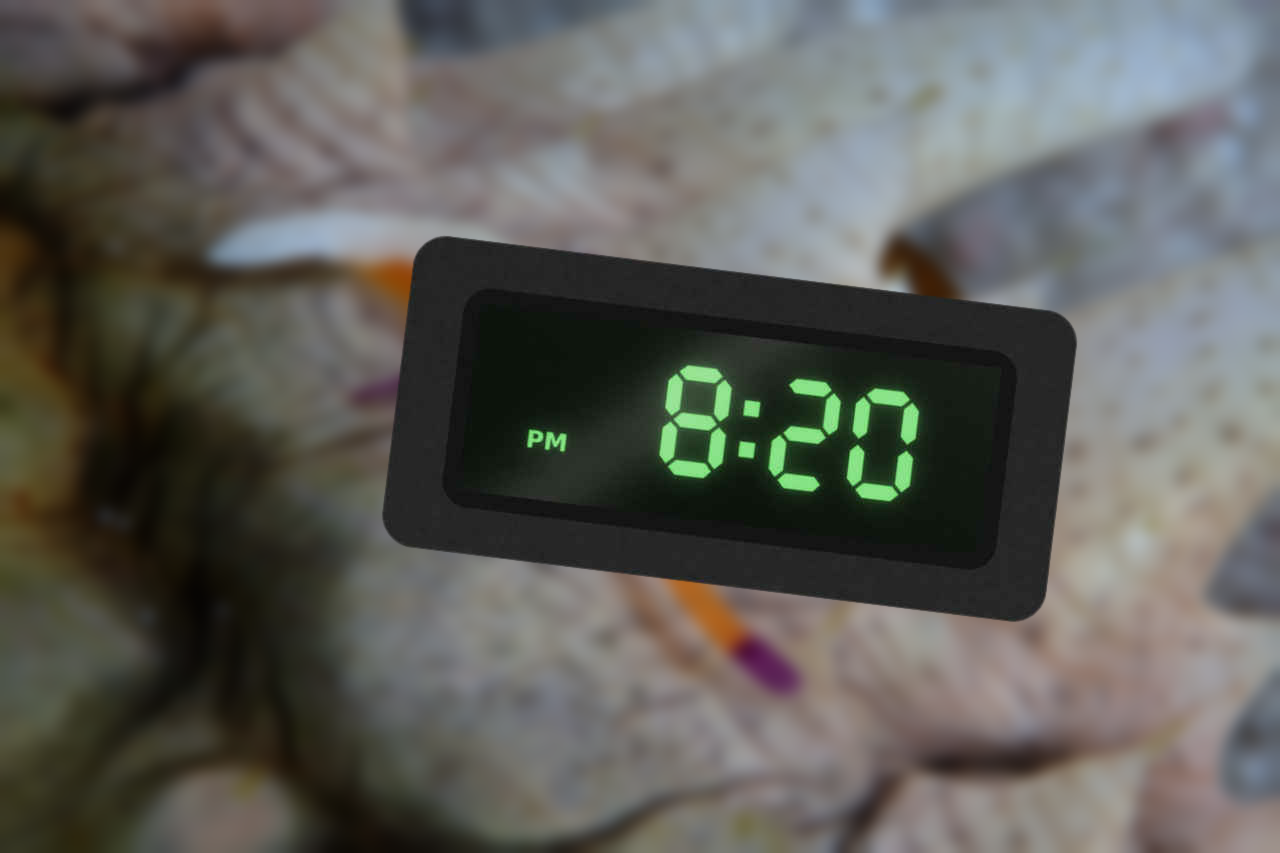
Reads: h=8 m=20
